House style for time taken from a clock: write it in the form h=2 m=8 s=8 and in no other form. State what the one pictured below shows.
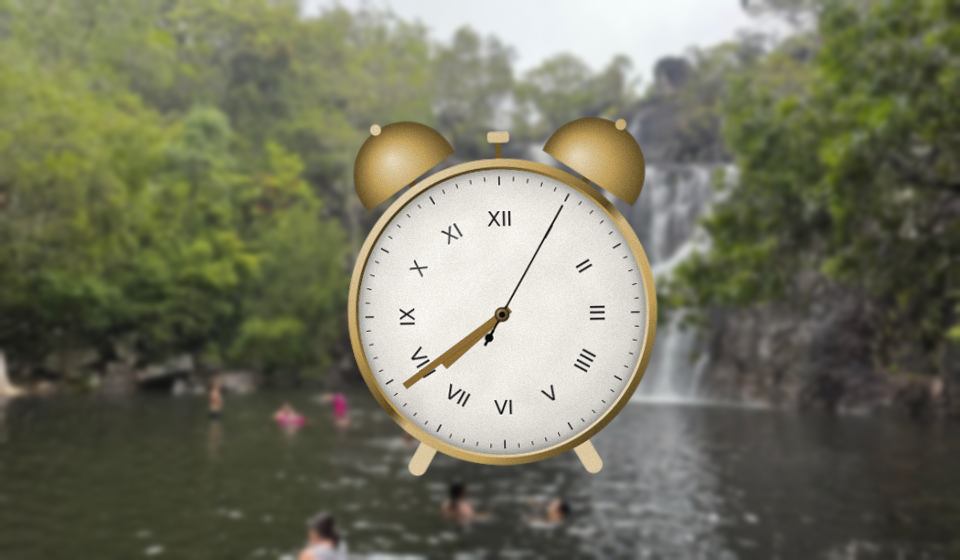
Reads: h=7 m=39 s=5
